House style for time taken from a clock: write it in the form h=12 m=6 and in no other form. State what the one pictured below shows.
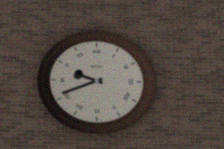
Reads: h=9 m=41
